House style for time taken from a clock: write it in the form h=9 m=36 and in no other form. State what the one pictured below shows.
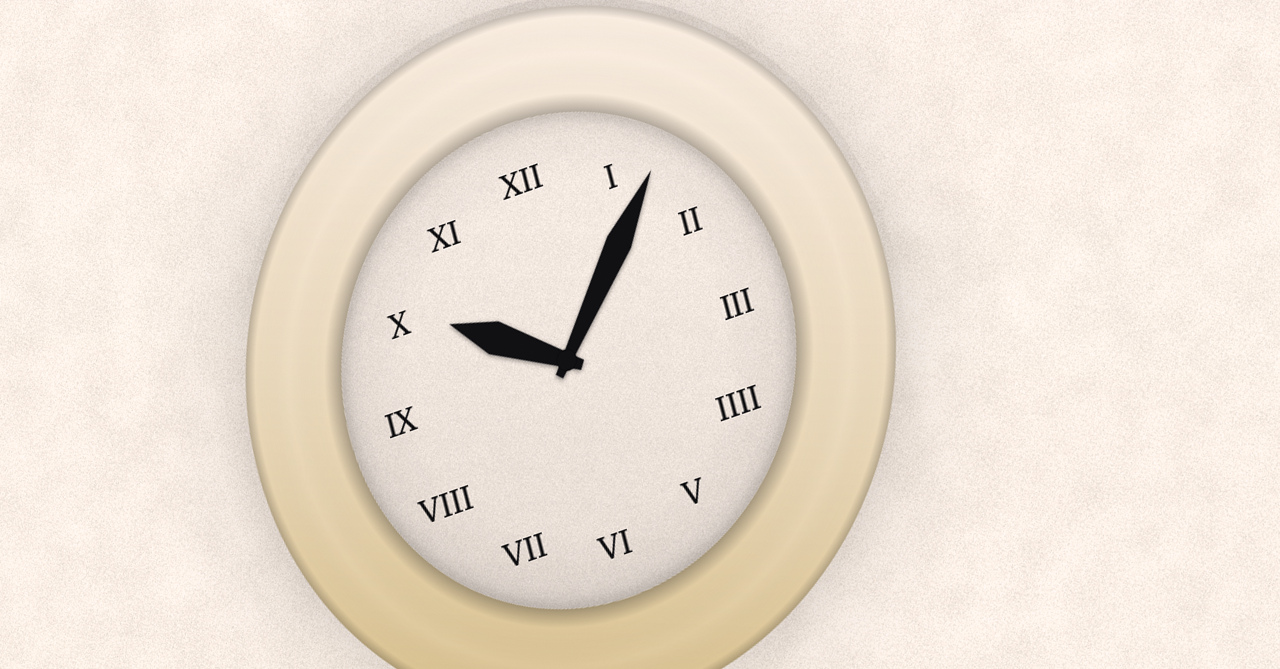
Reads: h=10 m=7
